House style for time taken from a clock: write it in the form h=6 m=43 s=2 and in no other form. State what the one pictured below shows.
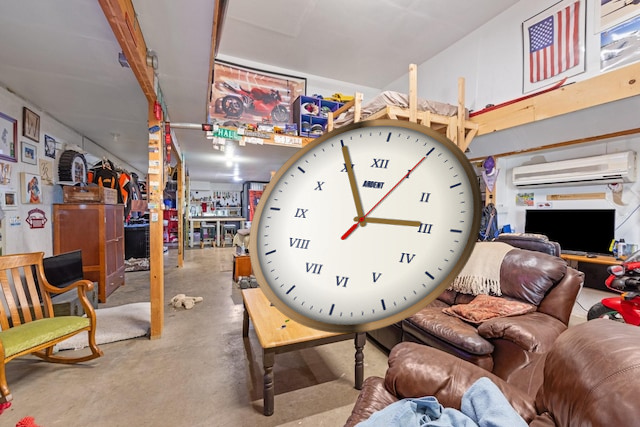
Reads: h=2 m=55 s=5
